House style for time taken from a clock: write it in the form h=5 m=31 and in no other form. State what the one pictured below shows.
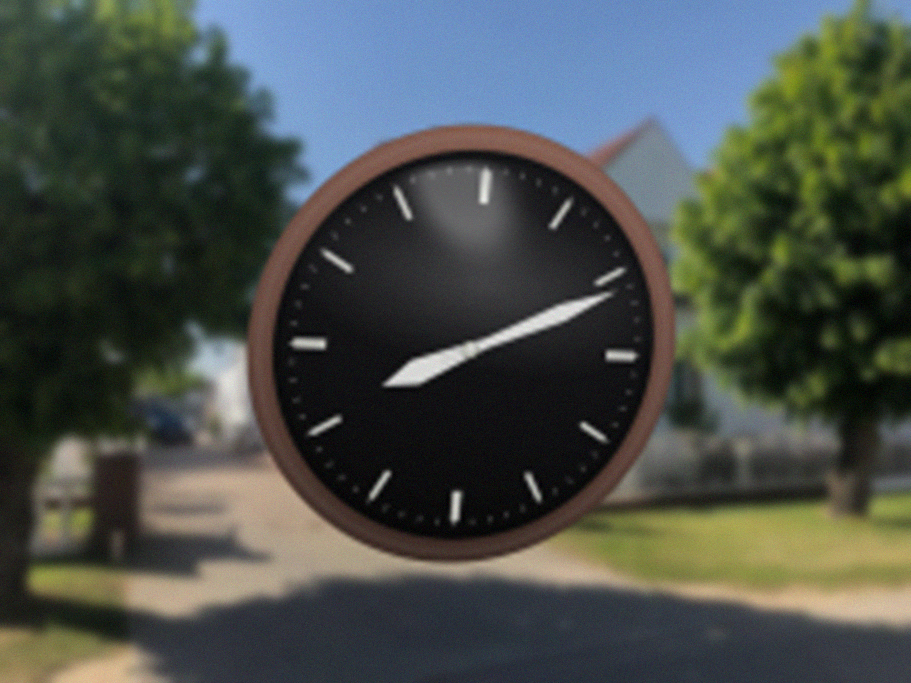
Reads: h=8 m=11
